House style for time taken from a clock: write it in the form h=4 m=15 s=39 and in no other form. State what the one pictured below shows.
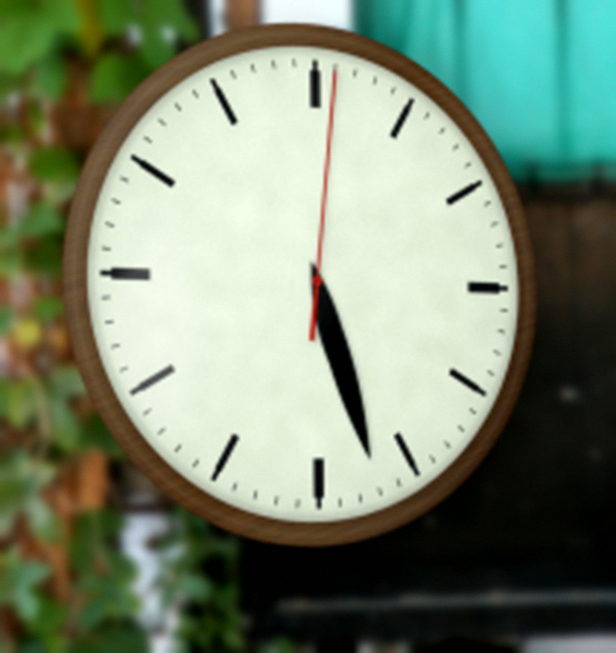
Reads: h=5 m=27 s=1
